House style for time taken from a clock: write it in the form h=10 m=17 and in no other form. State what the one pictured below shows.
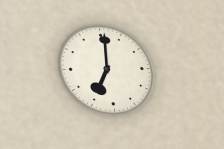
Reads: h=7 m=1
